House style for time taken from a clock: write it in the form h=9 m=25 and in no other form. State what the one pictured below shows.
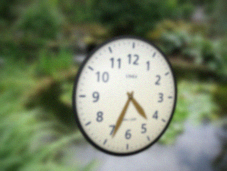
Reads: h=4 m=34
